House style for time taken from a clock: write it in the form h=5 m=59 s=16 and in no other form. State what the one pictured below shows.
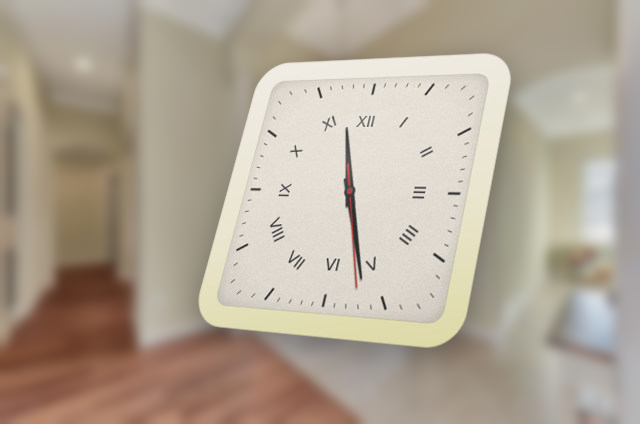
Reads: h=11 m=26 s=27
